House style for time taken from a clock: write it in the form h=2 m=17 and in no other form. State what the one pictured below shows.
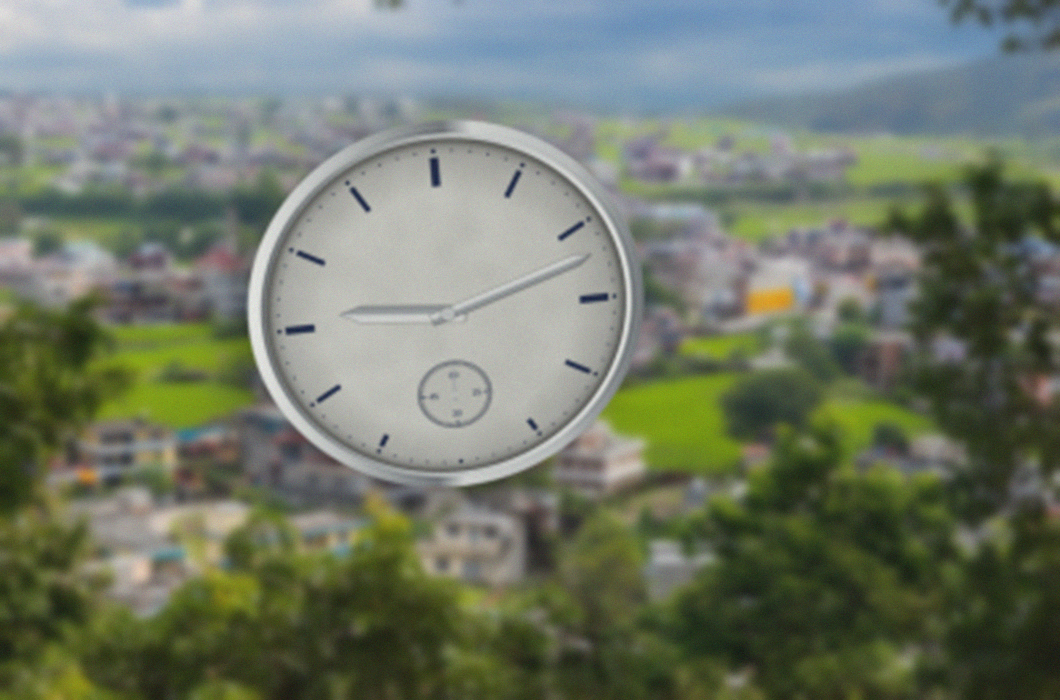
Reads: h=9 m=12
